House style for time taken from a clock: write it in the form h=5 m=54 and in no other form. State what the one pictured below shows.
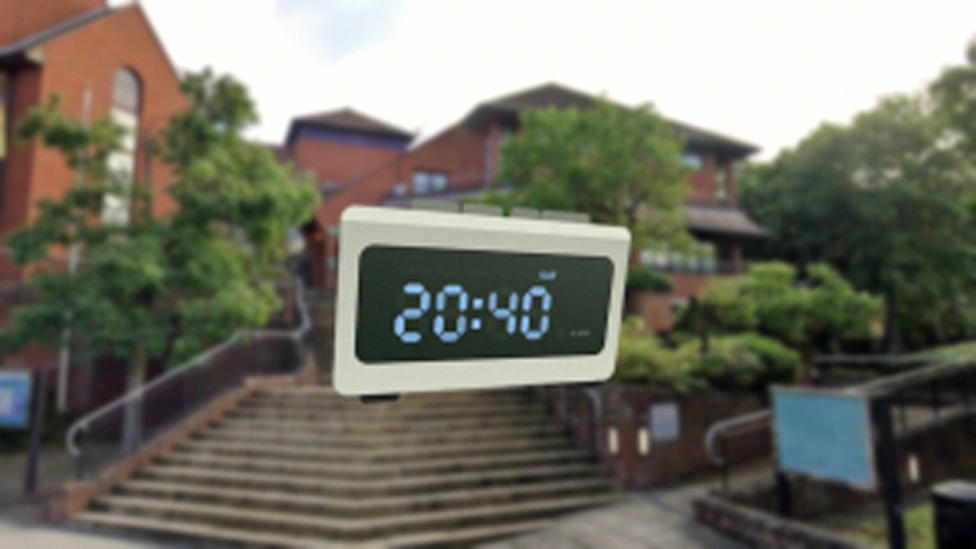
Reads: h=20 m=40
